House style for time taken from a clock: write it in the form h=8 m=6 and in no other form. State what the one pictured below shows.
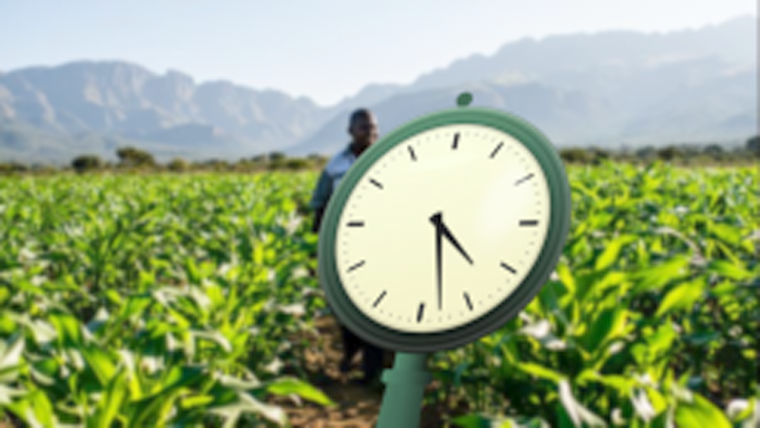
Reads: h=4 m=28
